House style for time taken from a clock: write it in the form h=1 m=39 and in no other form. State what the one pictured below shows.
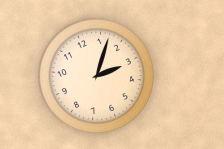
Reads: h=3 m=7
